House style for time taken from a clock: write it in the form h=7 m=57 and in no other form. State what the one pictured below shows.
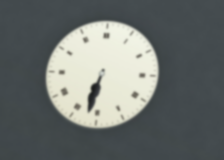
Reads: h=6 m=32
